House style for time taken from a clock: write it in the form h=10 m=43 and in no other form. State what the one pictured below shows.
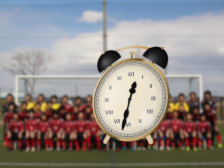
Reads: h=12 m=32
